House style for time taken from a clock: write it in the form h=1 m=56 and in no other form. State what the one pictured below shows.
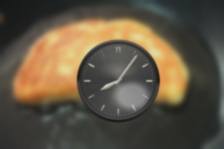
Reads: h=8 m=6
